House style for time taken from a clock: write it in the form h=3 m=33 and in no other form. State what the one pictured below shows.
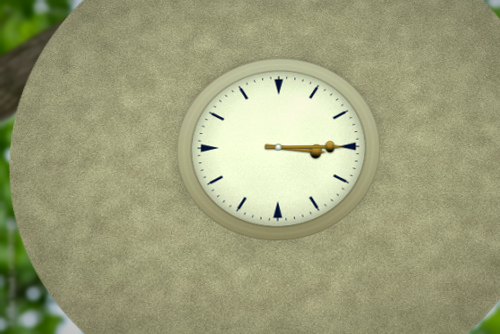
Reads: h=3 m=15
